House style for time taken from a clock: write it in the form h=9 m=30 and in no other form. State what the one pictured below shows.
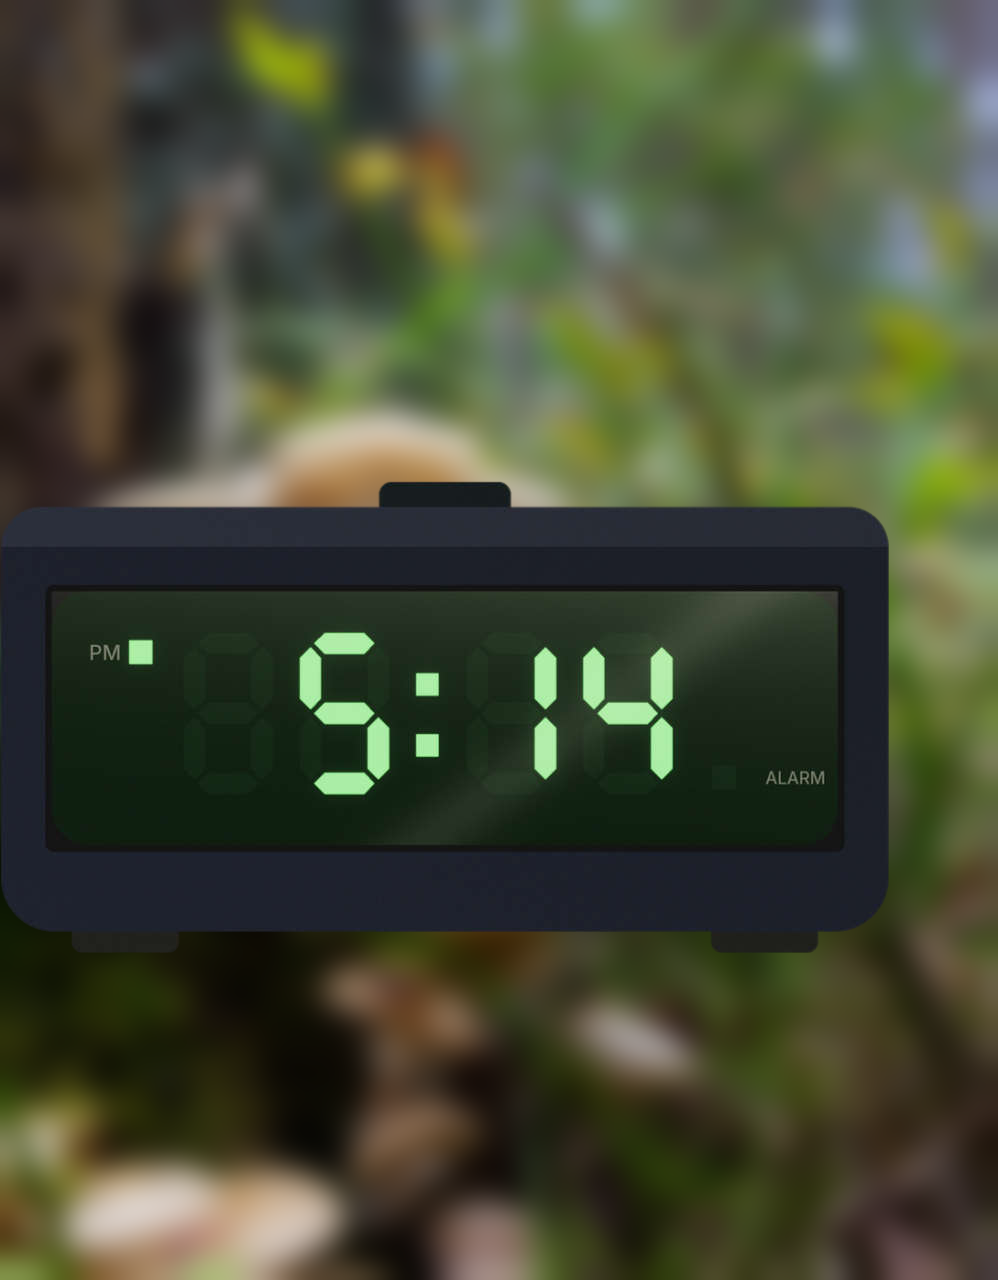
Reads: h=5 m=14
